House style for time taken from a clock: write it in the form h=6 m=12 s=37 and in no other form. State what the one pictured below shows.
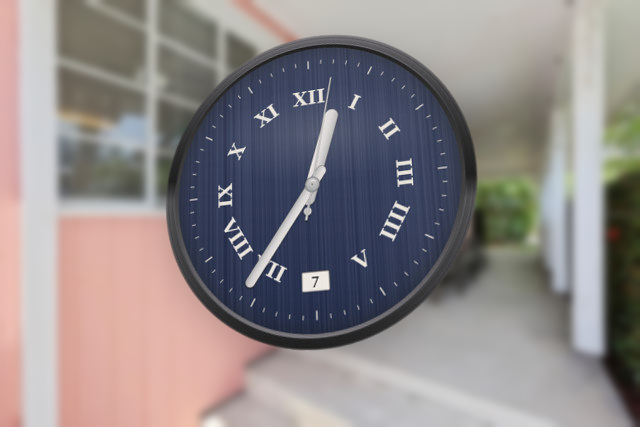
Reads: h=12 m=36 s=2
